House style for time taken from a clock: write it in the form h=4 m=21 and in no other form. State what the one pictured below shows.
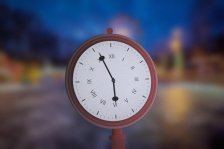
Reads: h=5 m=56
